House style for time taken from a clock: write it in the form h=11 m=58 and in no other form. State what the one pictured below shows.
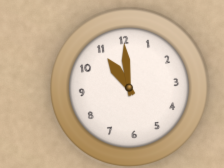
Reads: h=11 m=0
